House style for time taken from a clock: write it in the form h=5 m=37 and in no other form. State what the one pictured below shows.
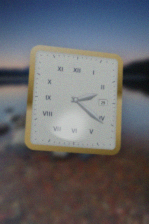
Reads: h=2 m=21
